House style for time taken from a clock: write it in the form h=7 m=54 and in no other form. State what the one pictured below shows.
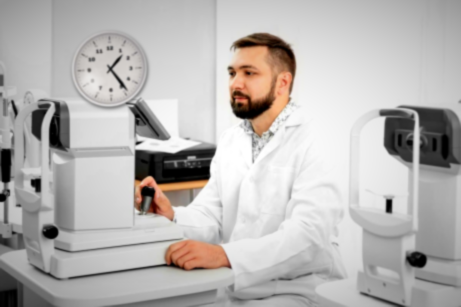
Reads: h=1 m=24
